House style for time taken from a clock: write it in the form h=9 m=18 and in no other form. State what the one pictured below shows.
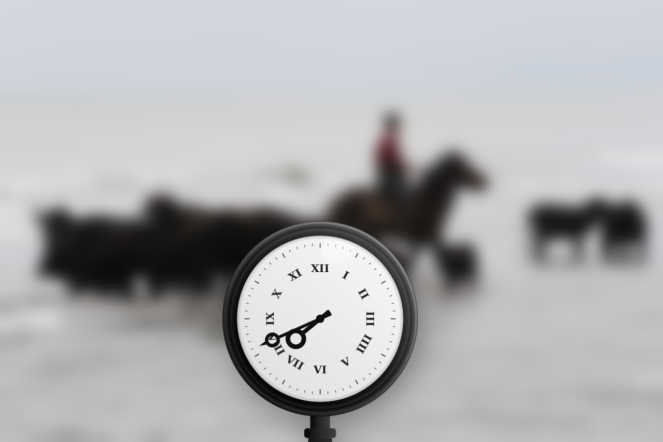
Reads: h=7 m=41
